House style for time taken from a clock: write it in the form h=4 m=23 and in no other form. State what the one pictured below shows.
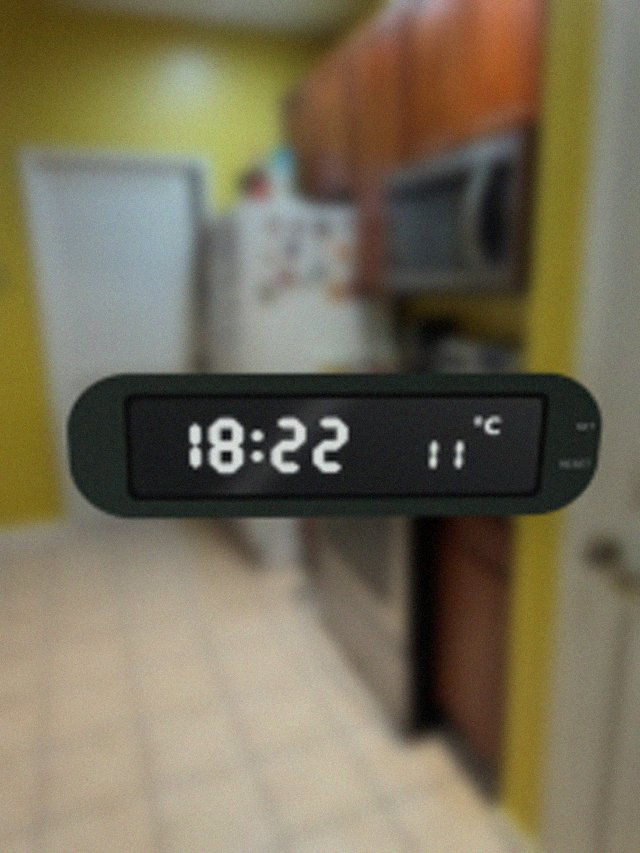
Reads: h=18 m=22
